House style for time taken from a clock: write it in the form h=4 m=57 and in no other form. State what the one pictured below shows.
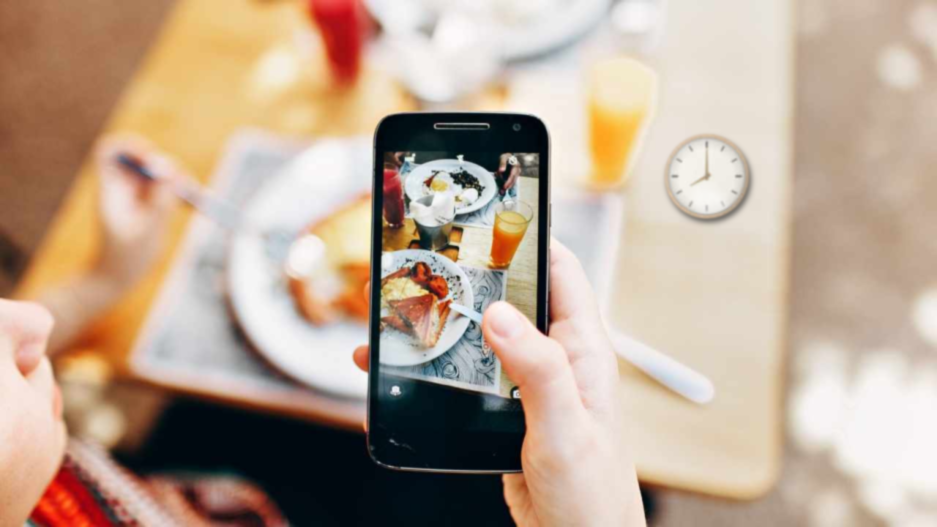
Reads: h=8 m=0
